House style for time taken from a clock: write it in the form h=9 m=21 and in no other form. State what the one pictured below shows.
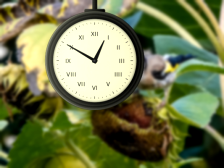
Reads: h=12 m=50
